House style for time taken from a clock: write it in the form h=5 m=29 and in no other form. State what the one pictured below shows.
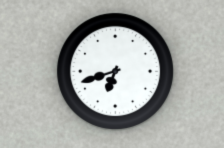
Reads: h=6 m=42
